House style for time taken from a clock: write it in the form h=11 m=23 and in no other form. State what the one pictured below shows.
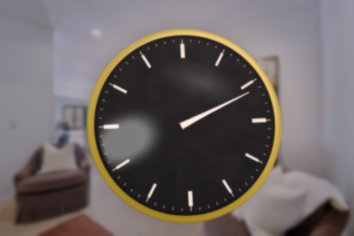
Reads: h=2 m=11
